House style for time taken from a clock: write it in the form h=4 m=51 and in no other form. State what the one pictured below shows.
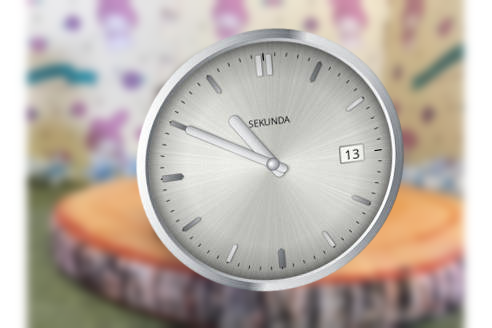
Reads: h=10 m=50
